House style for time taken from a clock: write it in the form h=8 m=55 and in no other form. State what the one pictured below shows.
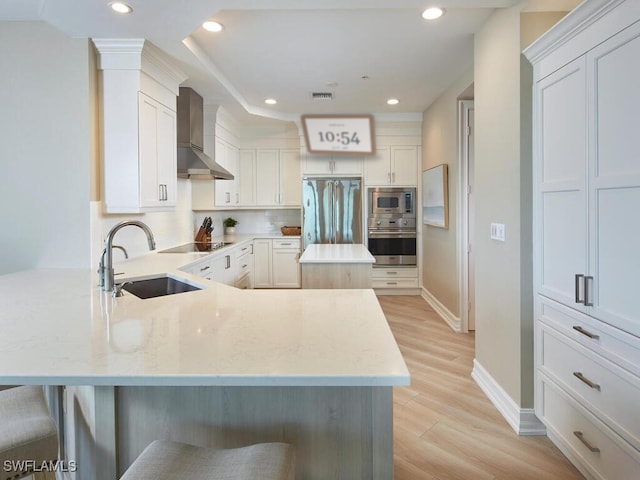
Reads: h=10 m=54
